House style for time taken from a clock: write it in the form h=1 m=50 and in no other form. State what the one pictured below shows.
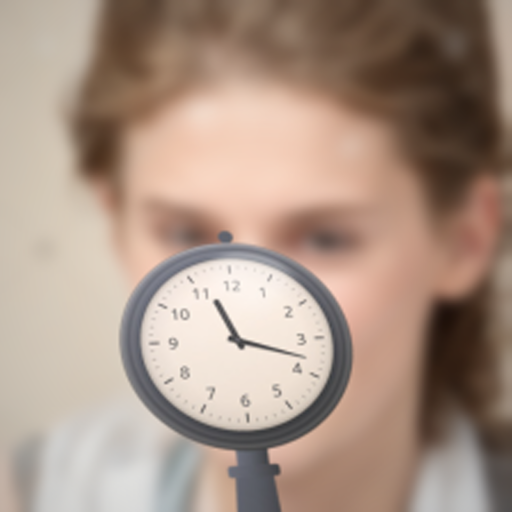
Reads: h=11 m=18
